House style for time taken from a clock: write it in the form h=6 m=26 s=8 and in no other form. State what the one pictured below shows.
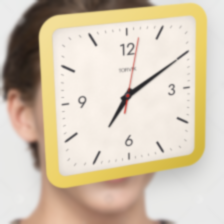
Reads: h=7 m=10 s=2
